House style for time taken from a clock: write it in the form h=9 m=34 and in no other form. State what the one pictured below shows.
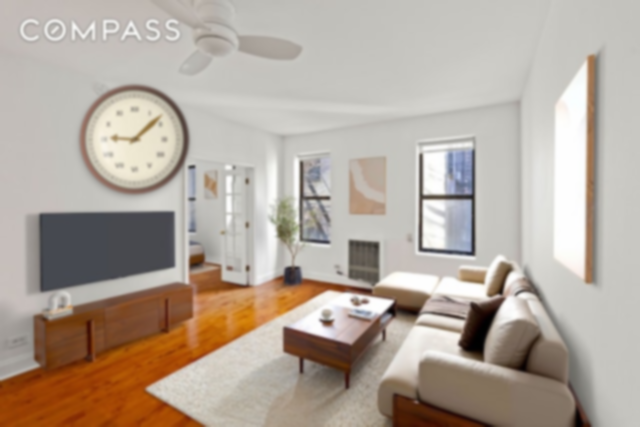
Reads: h=9 m=8
